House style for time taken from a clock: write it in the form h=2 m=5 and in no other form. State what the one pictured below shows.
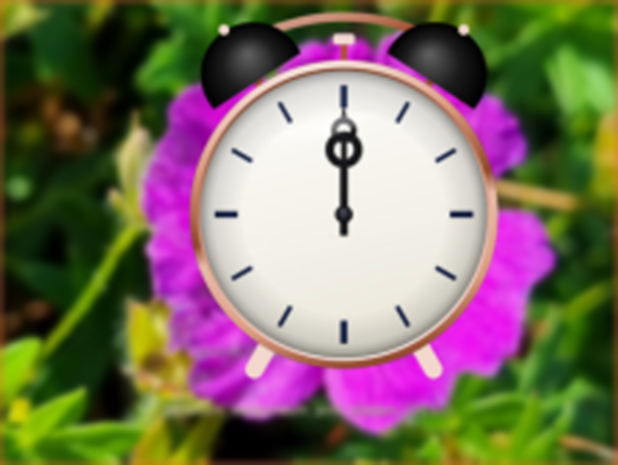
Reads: h=12 m=0
